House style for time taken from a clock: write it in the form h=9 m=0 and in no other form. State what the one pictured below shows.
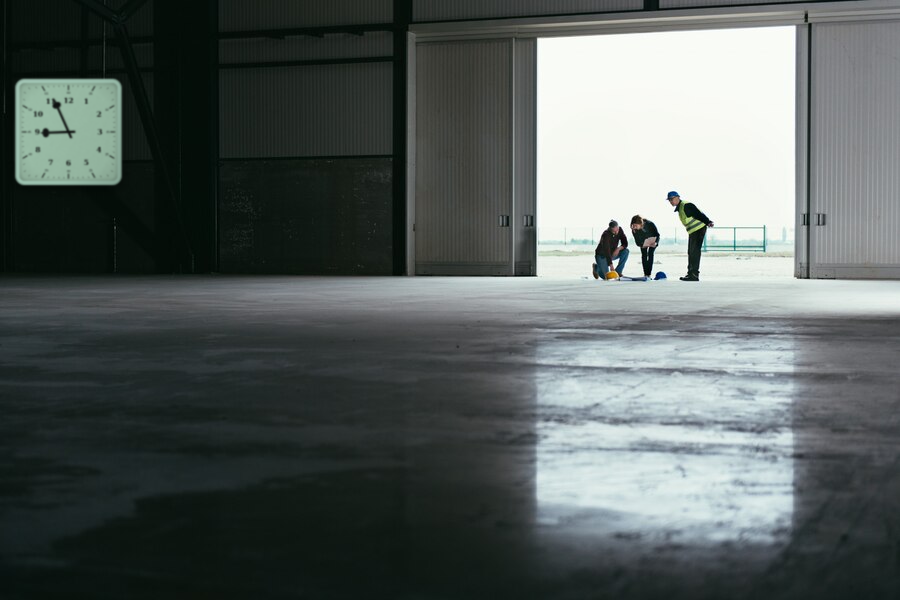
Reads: h=8 m=56
